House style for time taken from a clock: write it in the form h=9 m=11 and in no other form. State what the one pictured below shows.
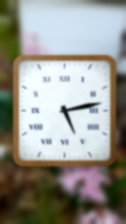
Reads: h=5 m=13
